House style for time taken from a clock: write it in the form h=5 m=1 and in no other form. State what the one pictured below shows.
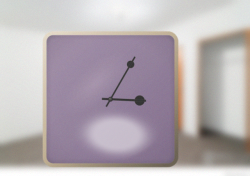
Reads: h=3 m=5
